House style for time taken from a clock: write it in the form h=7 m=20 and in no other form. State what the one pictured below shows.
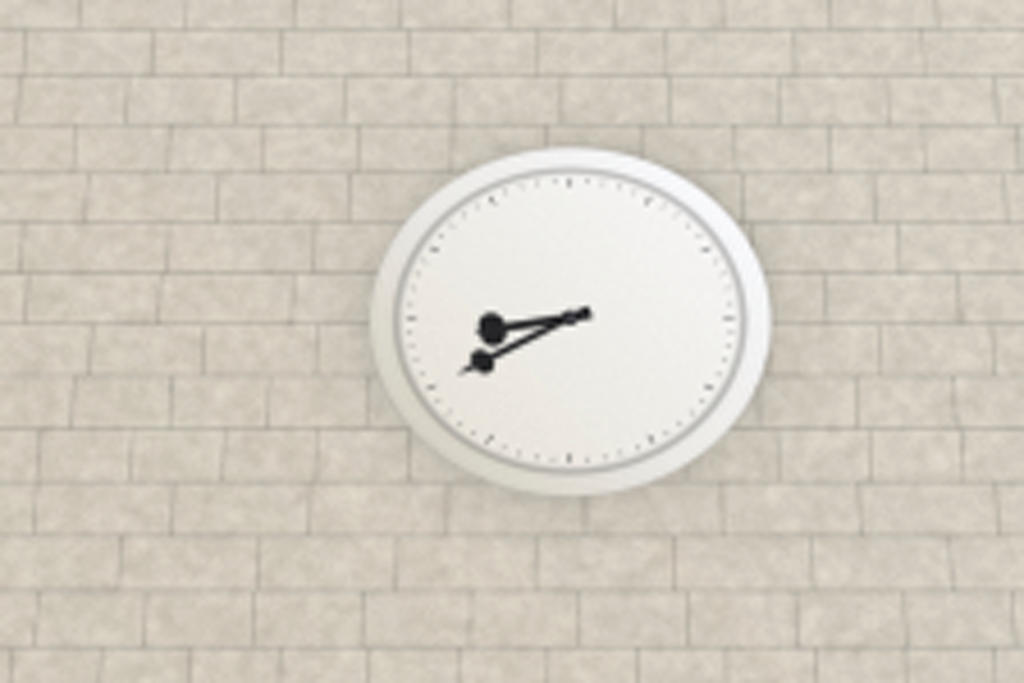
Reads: h=8 m=40
